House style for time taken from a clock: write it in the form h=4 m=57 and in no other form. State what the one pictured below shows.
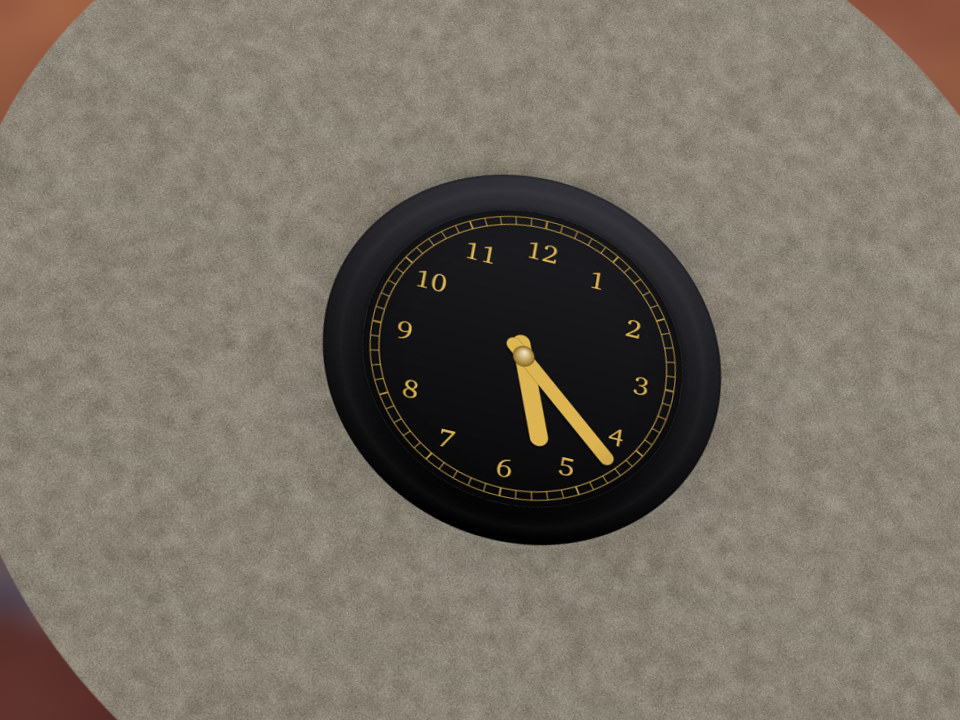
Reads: h=5 m=22
